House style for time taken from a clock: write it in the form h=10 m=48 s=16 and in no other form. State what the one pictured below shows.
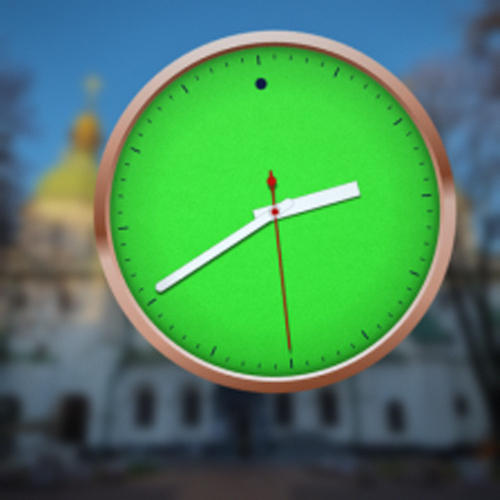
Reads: h=2 m=40 s=30
